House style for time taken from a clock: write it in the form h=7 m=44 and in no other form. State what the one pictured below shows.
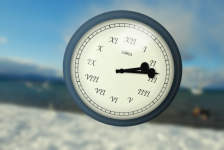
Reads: h=2 m=13
